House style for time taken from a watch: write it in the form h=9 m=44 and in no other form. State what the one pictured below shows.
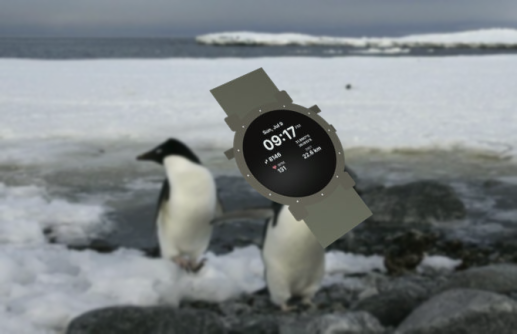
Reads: h=9 m=17
